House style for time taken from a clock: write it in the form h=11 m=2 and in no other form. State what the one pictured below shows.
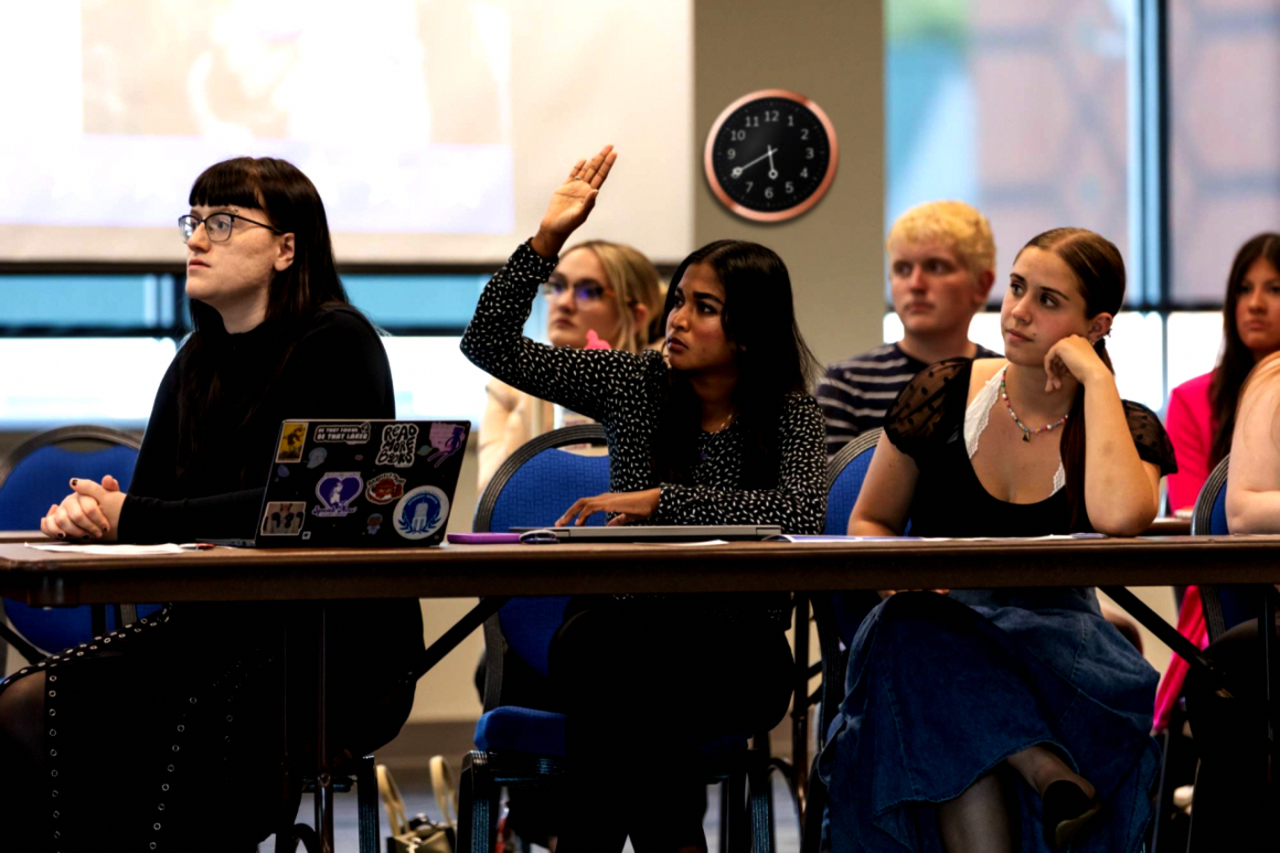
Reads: h=5 m=40
